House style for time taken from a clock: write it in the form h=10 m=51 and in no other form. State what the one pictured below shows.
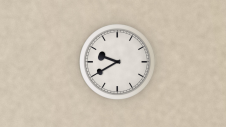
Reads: h=9 m=40
